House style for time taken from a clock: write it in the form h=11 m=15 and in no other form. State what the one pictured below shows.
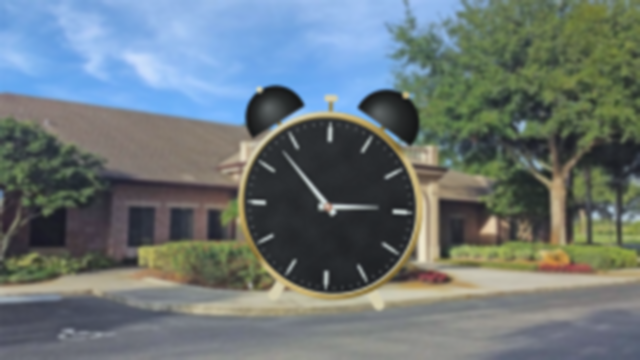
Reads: h=2 m=53
